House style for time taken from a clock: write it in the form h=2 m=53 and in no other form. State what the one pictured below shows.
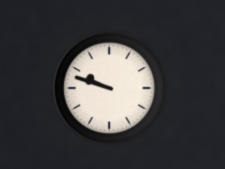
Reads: h=9 m=48
